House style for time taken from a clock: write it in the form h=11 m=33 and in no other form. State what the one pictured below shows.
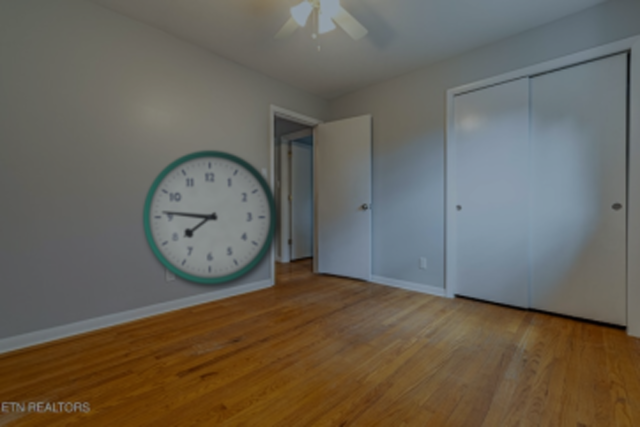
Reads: h=7 m=46
